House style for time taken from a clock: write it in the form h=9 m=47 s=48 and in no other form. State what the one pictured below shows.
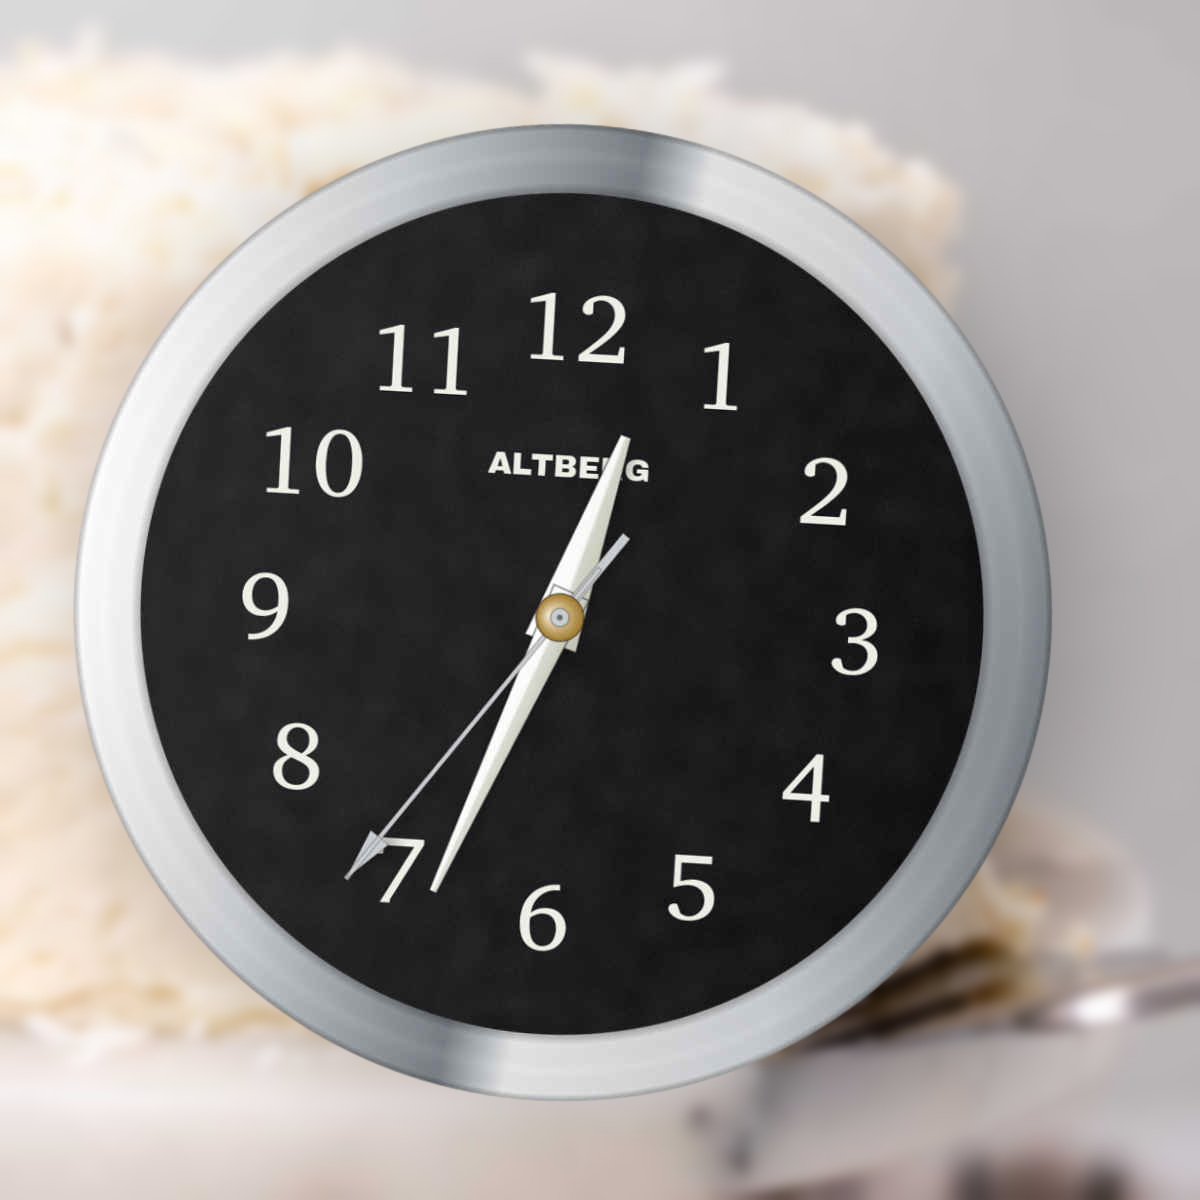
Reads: h=12 m=33 s=36
